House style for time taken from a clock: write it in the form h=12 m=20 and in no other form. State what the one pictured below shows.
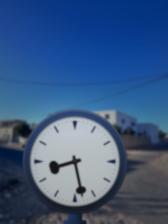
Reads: h=8 m=28
